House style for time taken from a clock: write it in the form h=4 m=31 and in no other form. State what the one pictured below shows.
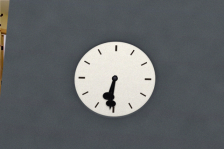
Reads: h=6 m=31
